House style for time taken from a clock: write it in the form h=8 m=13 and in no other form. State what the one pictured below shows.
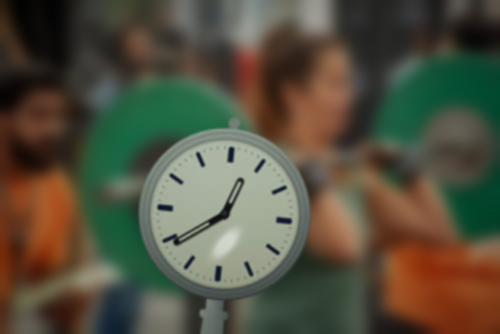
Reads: h=12 m=39
